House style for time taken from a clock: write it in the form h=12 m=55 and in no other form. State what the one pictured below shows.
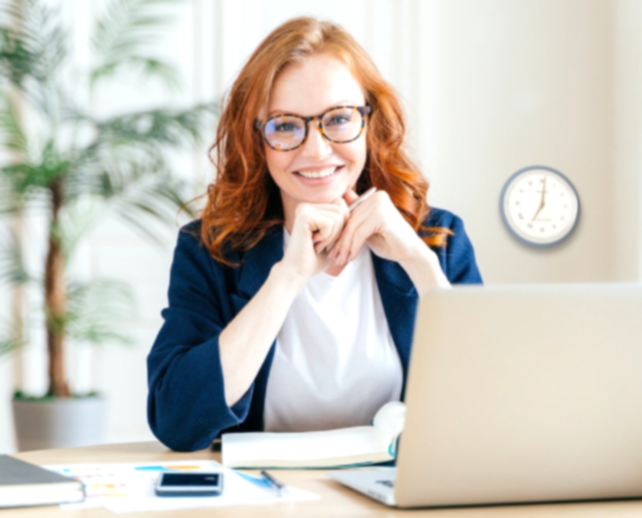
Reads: h=7 m=1
